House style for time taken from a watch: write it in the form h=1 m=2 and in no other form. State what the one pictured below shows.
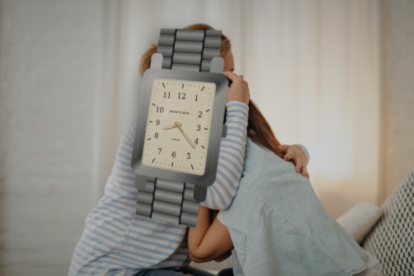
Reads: h=8 m=22
